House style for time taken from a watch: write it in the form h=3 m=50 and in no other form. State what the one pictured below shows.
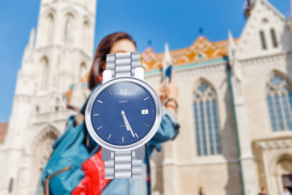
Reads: h=5 m=26
